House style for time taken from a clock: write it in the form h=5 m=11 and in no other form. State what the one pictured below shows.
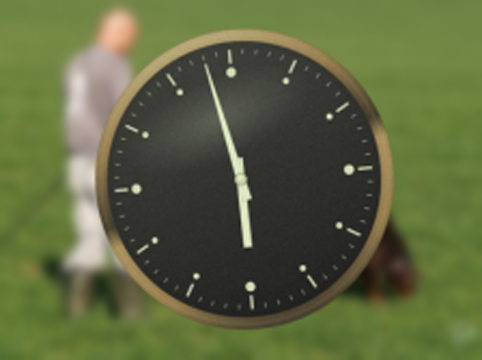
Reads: h=5 m=58
